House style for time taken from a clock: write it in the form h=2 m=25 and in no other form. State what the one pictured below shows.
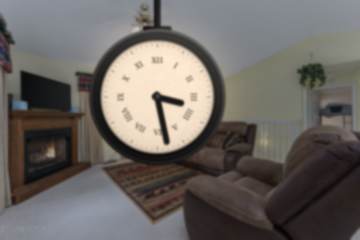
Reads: h=3 m=28
